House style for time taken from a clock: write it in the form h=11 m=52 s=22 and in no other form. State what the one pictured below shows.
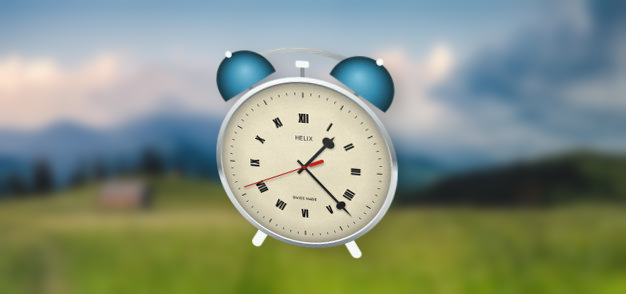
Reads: h=1 m=22 s=41
